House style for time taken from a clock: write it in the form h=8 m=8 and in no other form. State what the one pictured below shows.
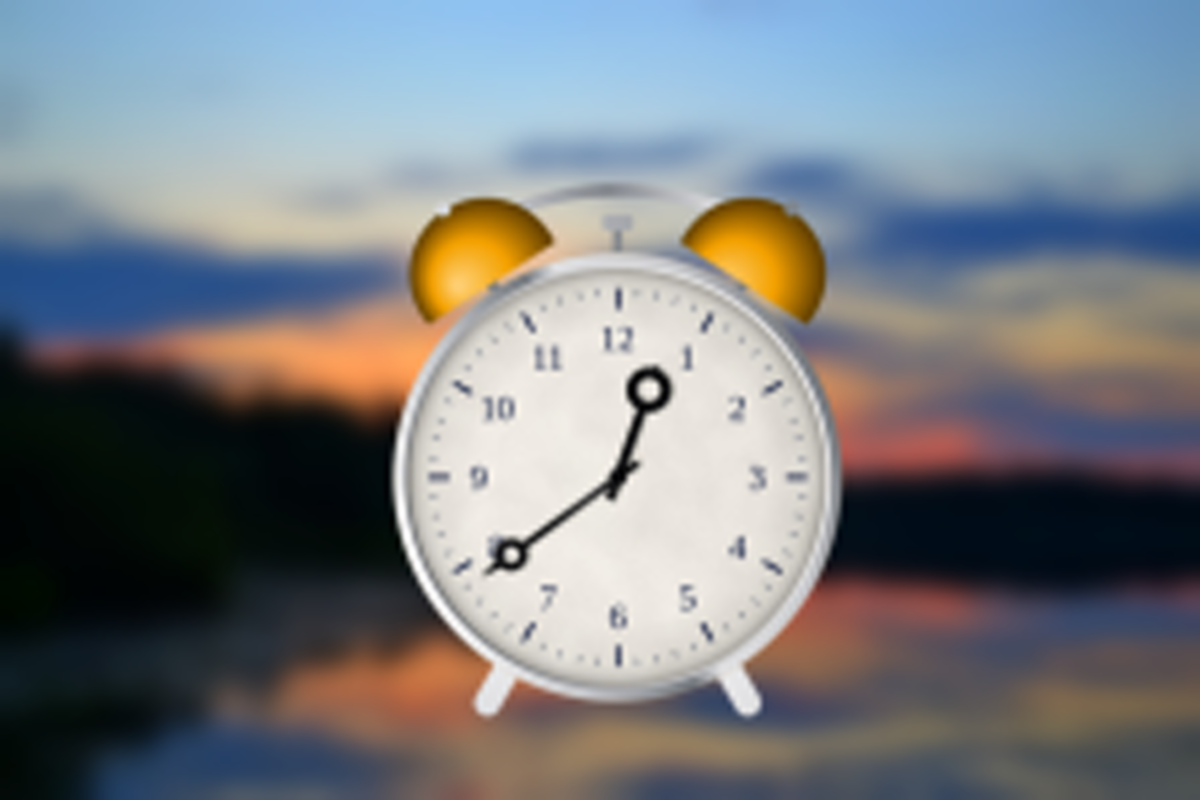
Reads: h=12 m=39
